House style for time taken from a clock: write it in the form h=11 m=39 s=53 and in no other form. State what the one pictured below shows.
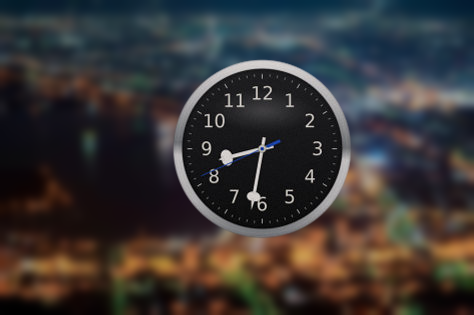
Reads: h=8 m=31 s=41
